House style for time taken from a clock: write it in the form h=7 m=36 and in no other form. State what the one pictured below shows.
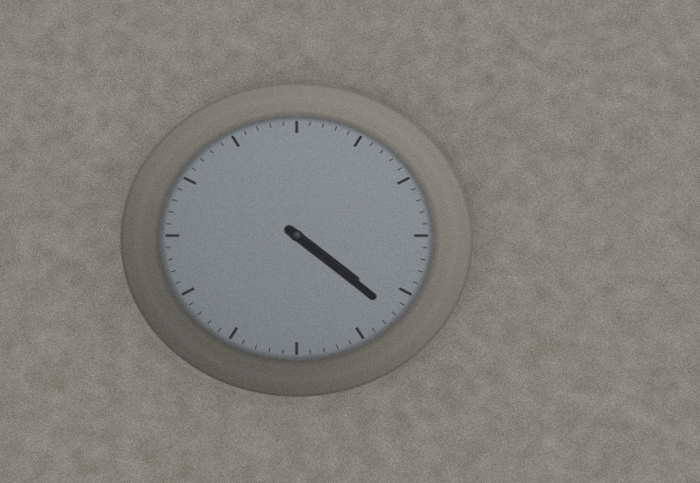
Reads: h=4 m=22
